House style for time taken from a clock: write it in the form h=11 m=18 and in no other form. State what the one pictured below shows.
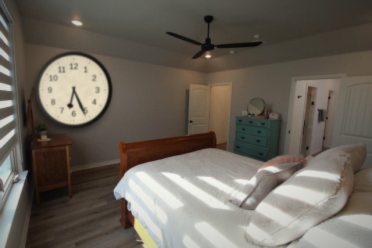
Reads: h=6 m=26
